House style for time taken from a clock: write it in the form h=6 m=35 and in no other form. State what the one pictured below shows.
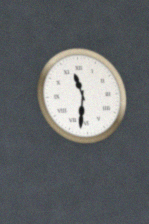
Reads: h=11 m=32
